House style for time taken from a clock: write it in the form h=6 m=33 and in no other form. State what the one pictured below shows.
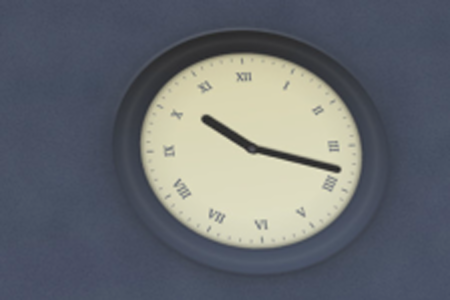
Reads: h=10 m=18
